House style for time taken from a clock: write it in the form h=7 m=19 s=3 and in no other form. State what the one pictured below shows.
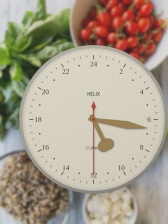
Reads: h=10 m=16 s=30
